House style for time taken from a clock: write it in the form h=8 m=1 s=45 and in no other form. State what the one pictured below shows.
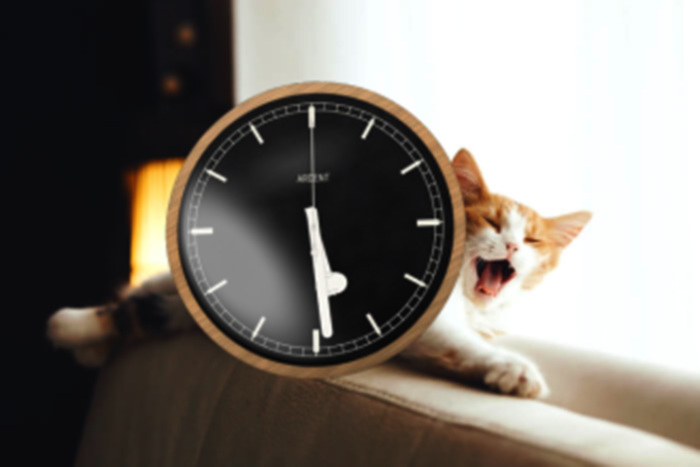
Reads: h=5 m=29 s=0
